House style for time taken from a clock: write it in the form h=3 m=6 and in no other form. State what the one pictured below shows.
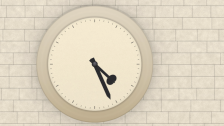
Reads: h=4 m=26
